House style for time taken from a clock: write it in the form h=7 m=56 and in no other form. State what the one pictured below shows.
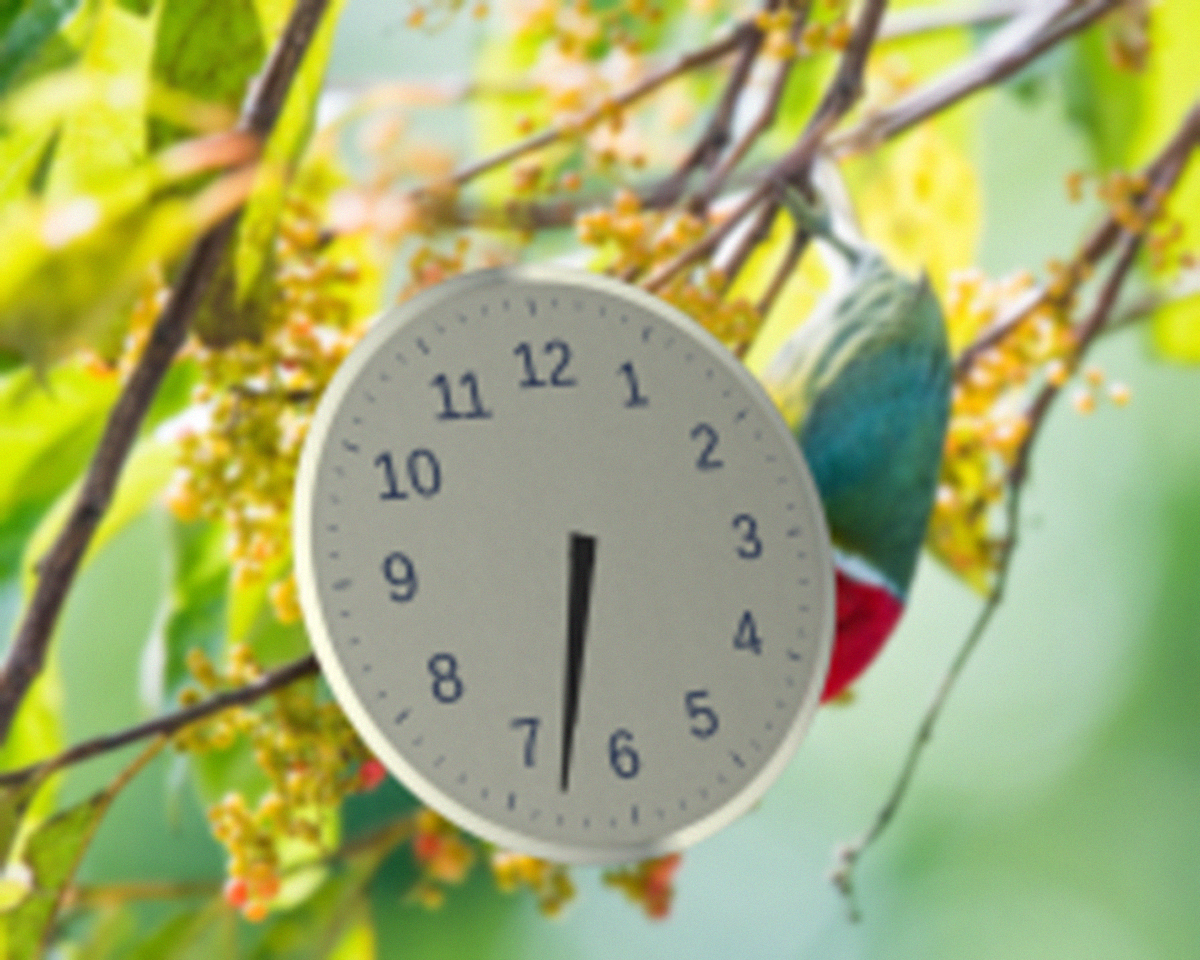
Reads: h=6 m=33
